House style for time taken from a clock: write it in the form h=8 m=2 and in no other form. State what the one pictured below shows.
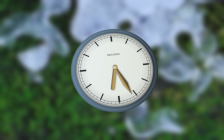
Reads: h=6 m=26
